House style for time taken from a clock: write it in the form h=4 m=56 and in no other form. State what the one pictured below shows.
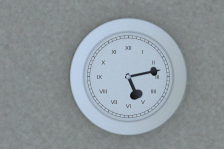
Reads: h=5 m=13
